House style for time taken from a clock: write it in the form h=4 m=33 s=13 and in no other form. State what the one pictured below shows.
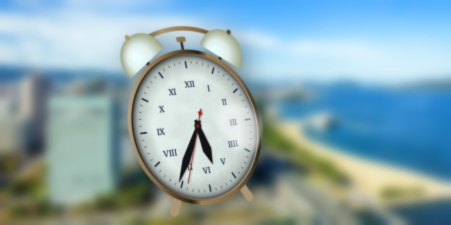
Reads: h=5 m=35 s=34
